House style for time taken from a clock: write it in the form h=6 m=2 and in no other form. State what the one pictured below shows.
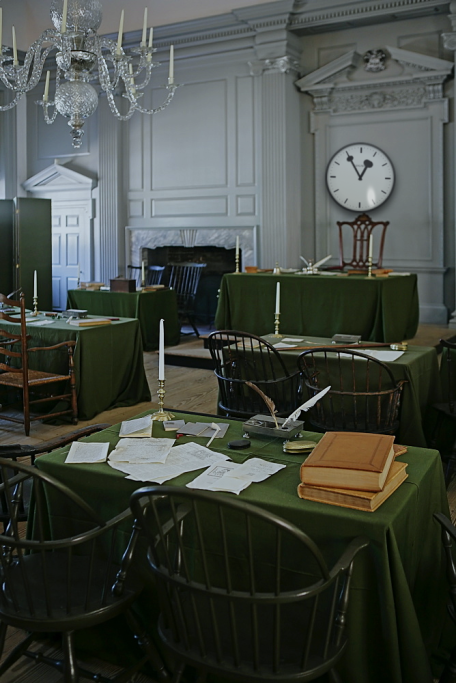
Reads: h=12 m=55
